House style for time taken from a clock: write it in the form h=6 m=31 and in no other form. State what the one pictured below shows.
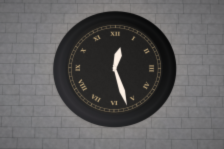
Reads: h=12 m=27
